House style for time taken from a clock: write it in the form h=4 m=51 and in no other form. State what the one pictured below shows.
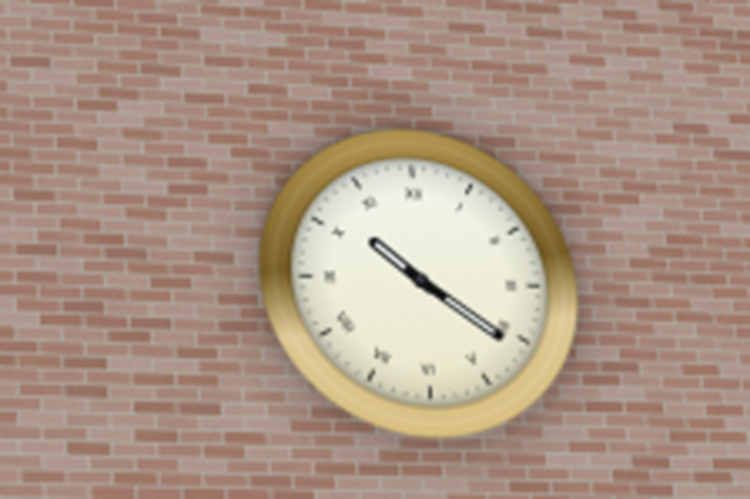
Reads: h=10 m=21
